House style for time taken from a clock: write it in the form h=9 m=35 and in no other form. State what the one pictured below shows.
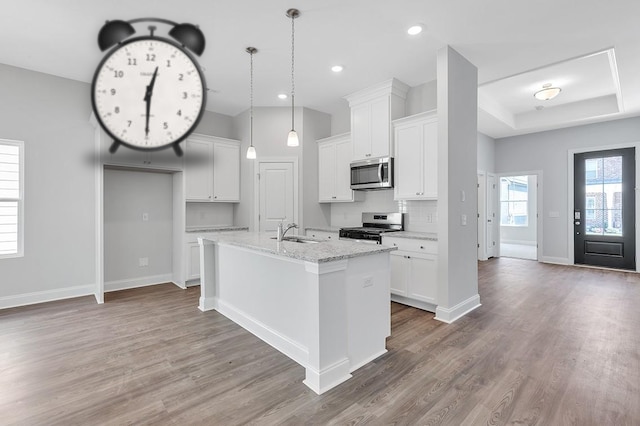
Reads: h=12 m=30
